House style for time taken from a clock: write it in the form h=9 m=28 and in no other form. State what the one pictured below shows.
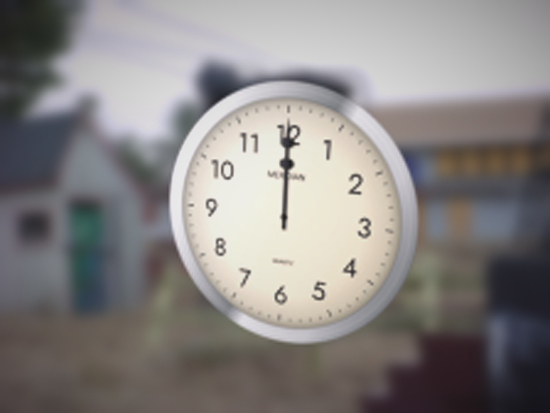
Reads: h=12 m=0
